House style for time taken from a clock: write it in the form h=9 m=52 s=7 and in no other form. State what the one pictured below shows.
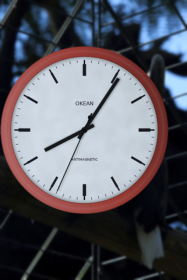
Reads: h=8 m=5 s=34
